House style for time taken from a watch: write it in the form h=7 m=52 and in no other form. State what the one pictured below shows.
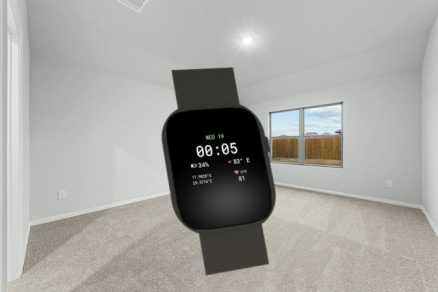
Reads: h=0 m=5
